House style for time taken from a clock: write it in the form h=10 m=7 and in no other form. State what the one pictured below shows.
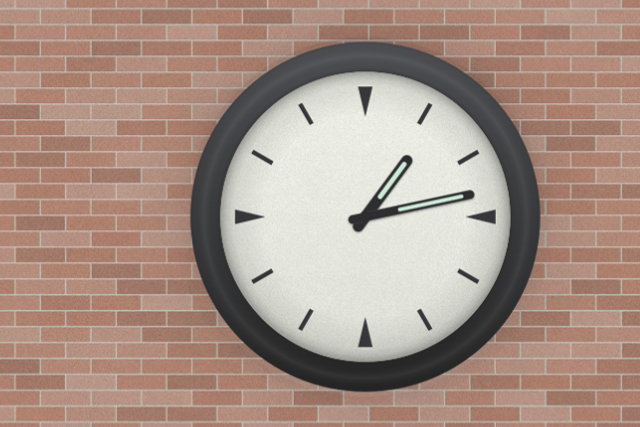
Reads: h=1 m=13
